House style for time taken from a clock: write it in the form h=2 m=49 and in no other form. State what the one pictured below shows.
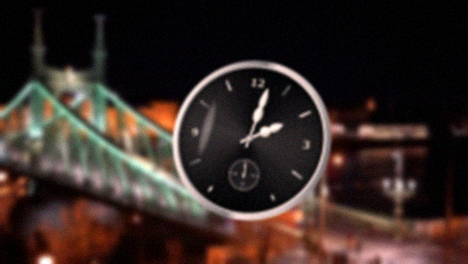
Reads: h=2 m=2
